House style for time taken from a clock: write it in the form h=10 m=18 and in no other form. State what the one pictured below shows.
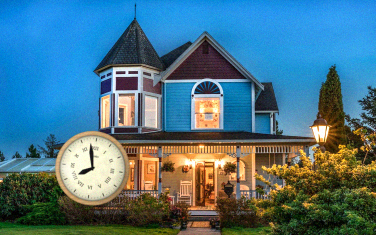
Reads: h=7 m=58
